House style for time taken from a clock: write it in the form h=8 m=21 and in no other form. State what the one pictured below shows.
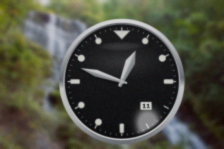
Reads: h=12 m=48
